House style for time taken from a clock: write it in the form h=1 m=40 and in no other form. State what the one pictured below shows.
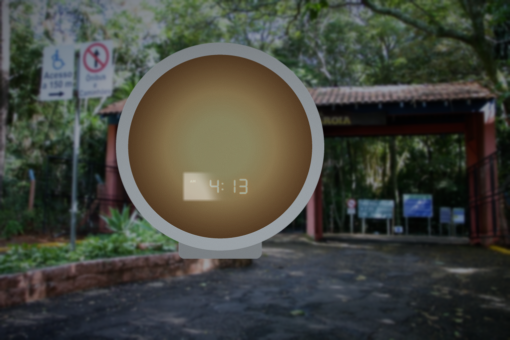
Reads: h=4 m=13
